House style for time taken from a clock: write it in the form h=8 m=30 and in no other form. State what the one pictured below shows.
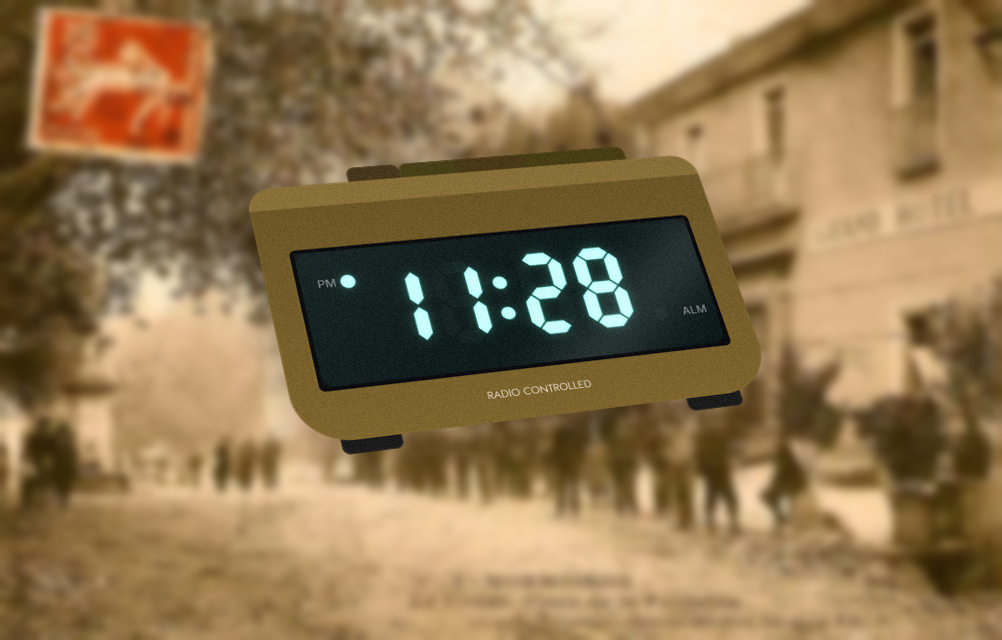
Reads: h=11 m=28
